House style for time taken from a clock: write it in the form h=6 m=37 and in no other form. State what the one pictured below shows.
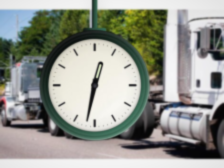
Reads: h=12 m=32
